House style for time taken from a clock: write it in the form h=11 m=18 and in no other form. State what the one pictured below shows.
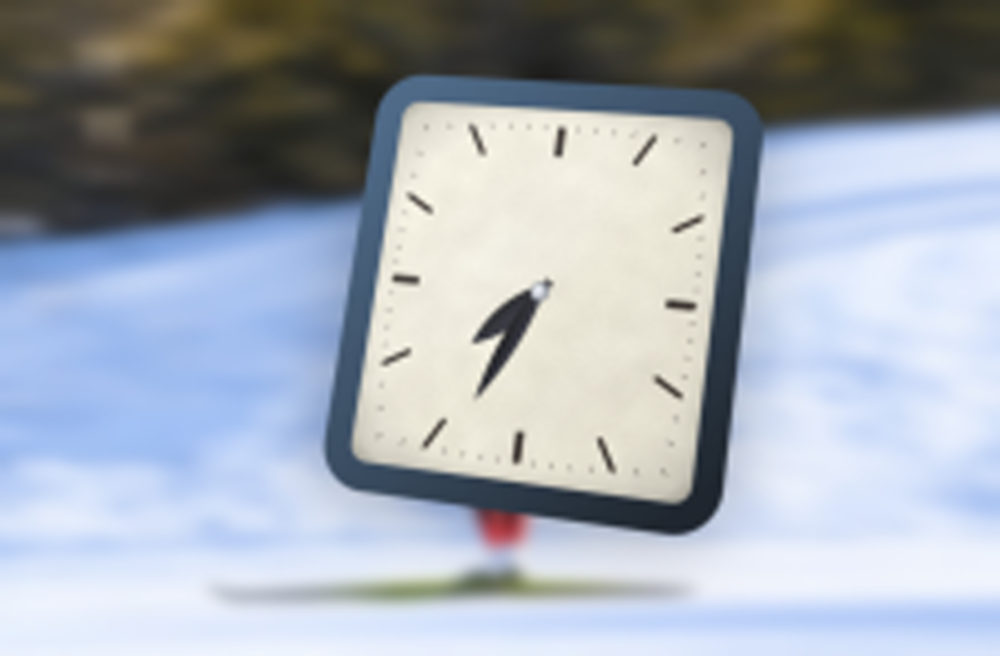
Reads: h=7 m=34
